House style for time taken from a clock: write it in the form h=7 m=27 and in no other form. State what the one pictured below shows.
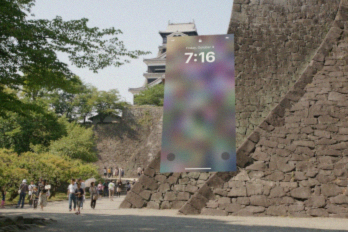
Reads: h=7 m=16
